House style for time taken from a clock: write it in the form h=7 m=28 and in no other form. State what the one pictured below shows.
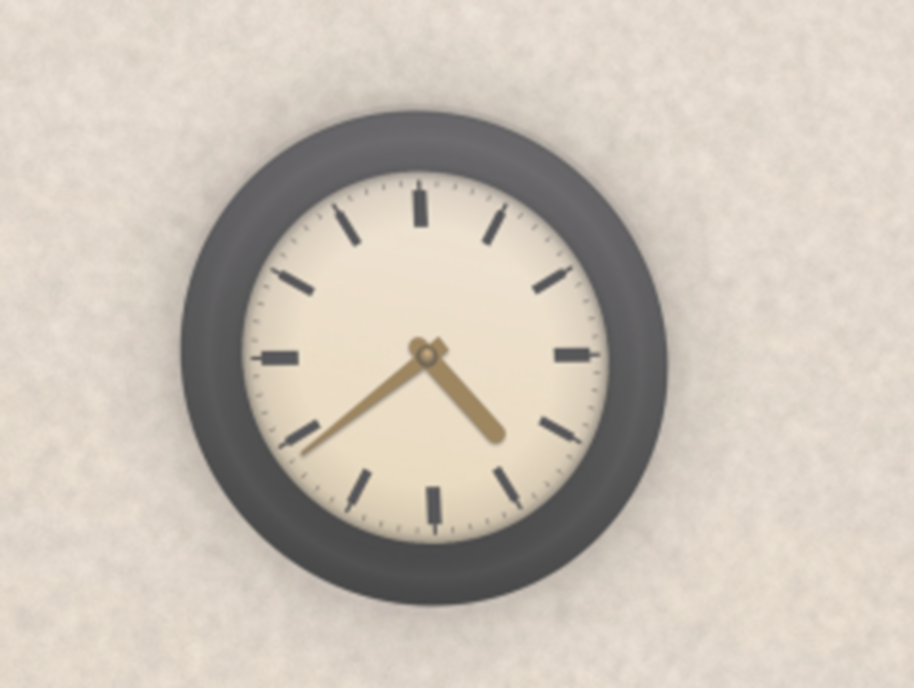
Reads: h=4 m=39
